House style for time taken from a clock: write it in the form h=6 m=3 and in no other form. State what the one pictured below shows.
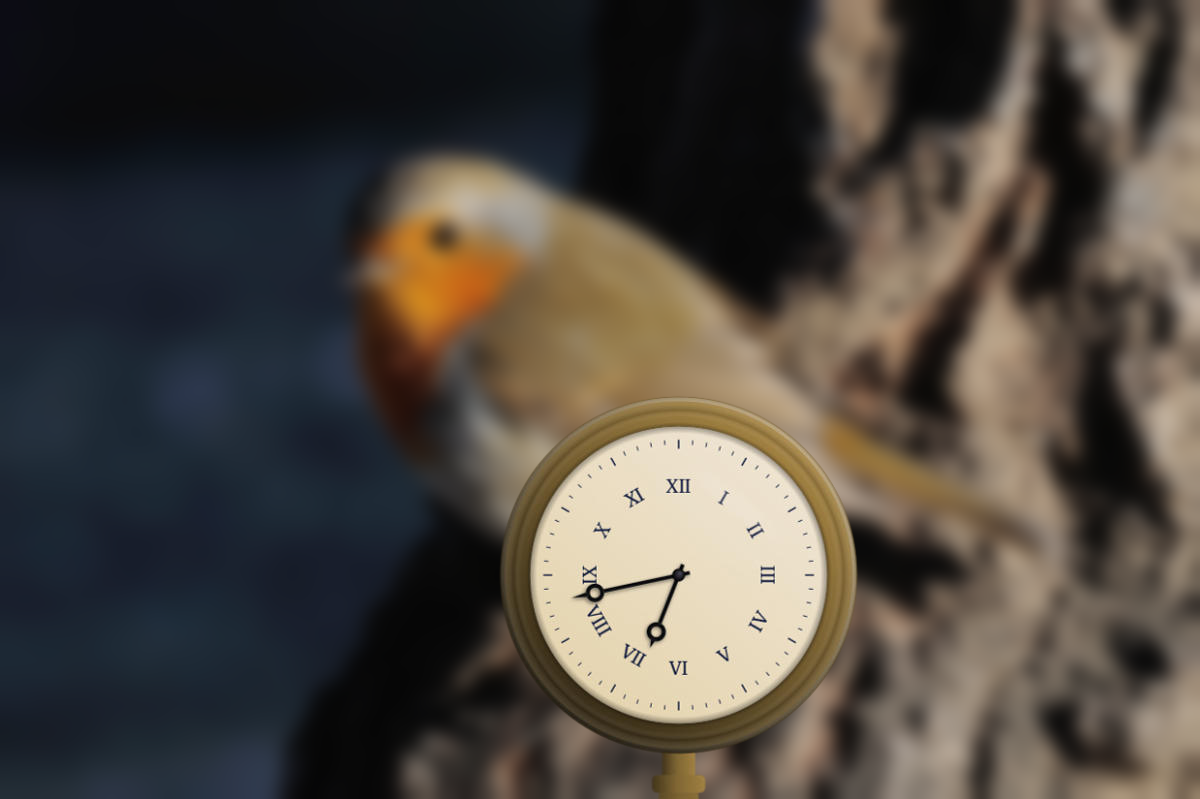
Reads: h=6 m=43
